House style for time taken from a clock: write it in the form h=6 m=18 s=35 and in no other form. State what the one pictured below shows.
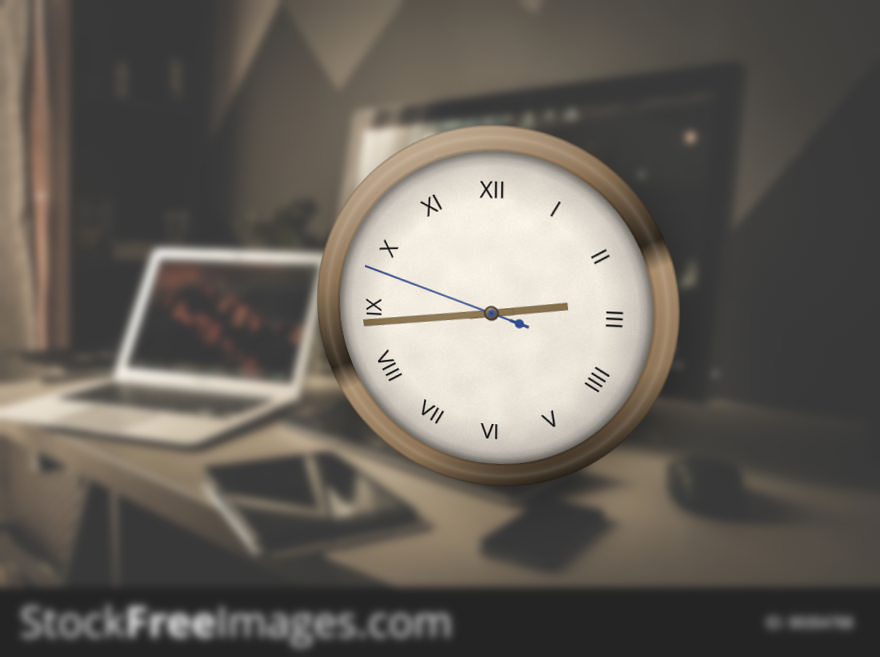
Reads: h=2 m=43 s=48
